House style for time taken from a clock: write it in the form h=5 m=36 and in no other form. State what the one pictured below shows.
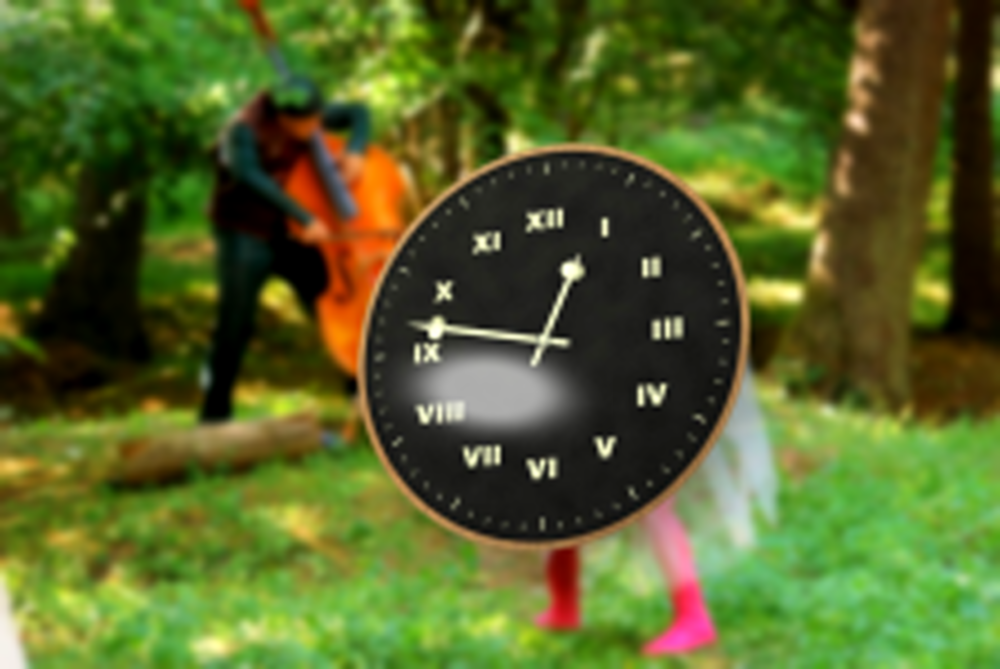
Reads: h=12 m=47
